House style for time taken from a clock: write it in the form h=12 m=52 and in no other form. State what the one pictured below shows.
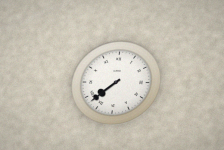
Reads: h=7 m=38
